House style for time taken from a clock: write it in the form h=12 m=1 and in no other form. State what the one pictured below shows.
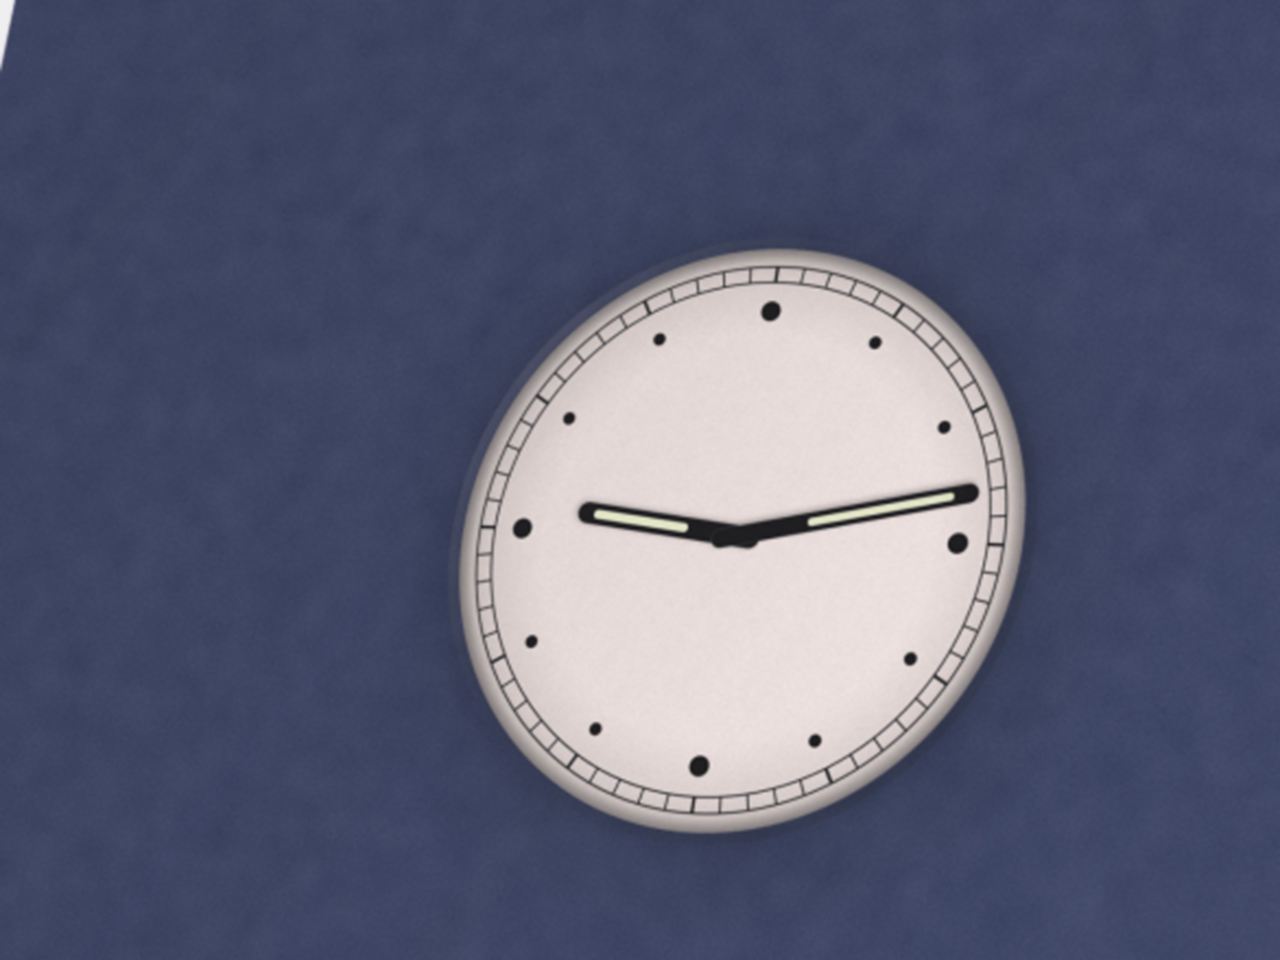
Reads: h=9 m=13
